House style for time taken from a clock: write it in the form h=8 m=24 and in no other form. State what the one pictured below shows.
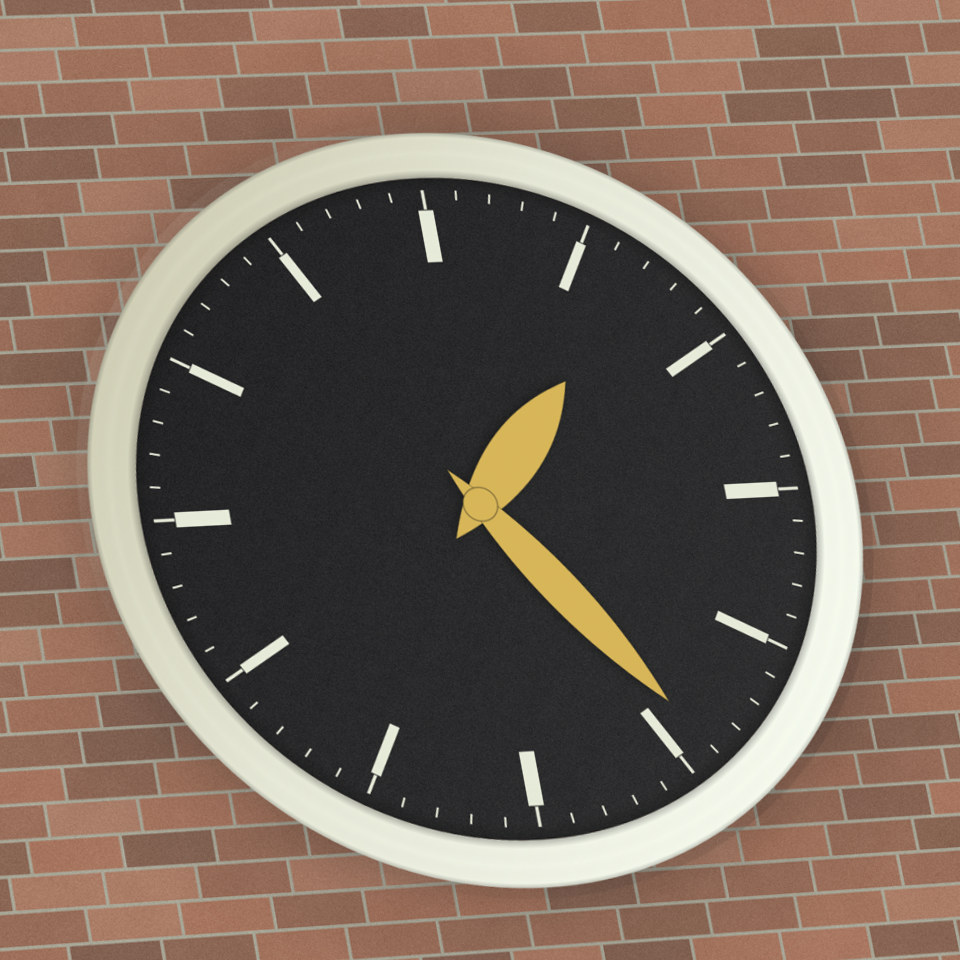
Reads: h=1 m=24
